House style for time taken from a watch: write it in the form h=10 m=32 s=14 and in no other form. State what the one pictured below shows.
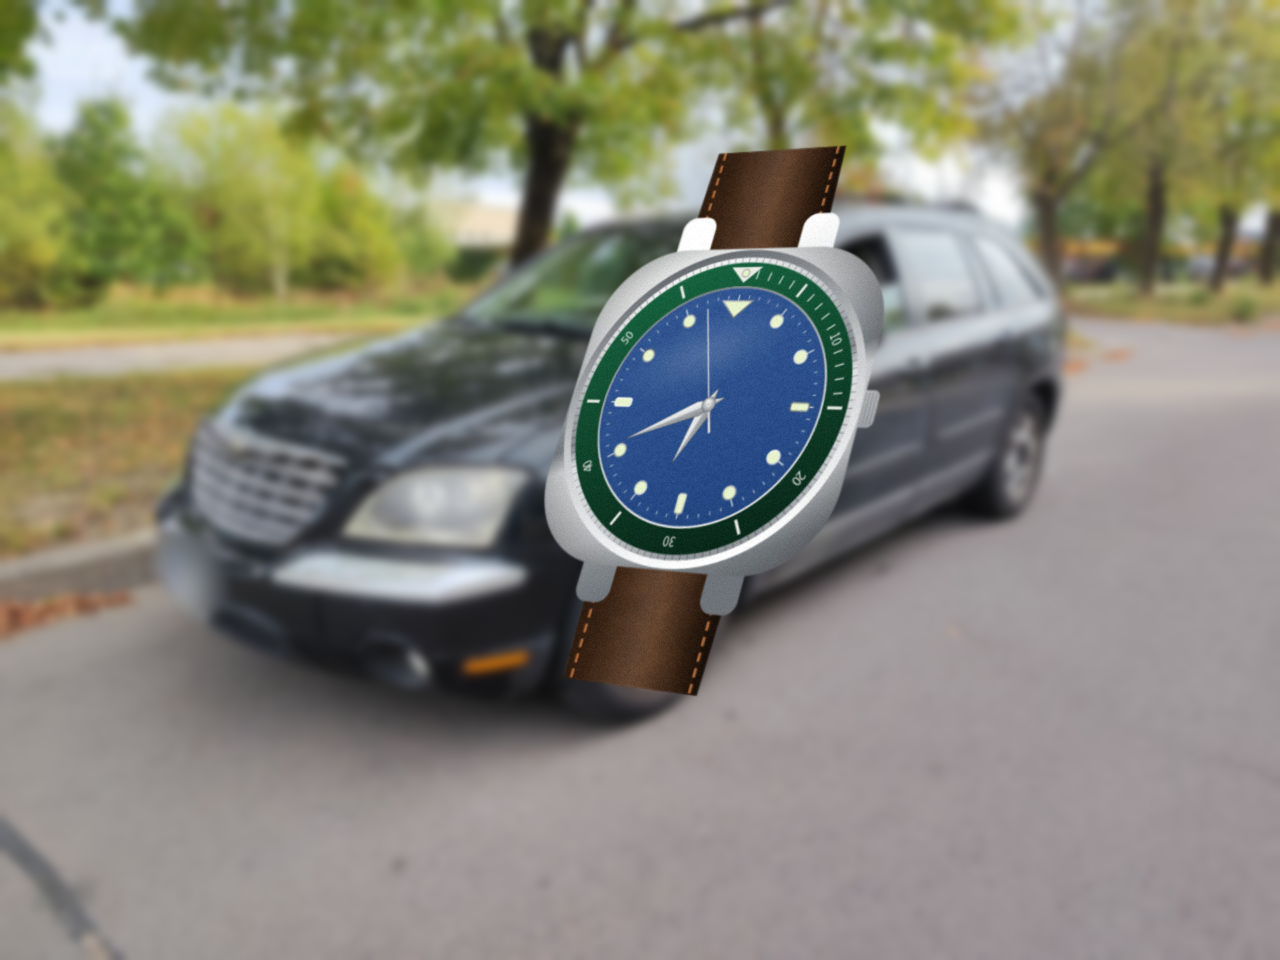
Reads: h=6 m=40 s=57
